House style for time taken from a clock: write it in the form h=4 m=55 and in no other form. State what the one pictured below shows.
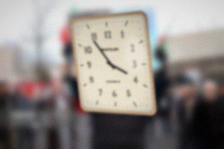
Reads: h=3 m=54
